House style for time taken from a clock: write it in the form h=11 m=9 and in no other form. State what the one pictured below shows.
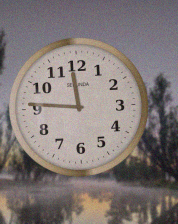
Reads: h=11 m=46
